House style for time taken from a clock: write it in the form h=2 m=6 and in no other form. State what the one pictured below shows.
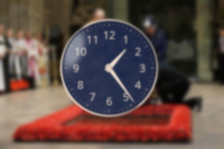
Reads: h=1 m=24
